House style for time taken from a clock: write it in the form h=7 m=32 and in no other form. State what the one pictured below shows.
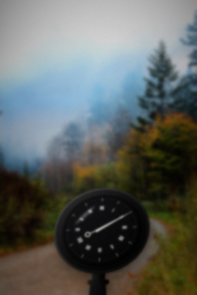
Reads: h=8 m=10
